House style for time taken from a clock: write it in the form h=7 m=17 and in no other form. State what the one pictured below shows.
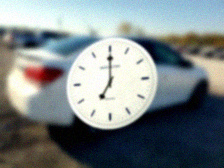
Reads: h=7 m=0
